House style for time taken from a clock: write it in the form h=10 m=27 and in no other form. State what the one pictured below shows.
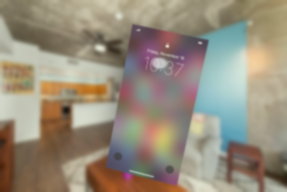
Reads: h=10 m=37
